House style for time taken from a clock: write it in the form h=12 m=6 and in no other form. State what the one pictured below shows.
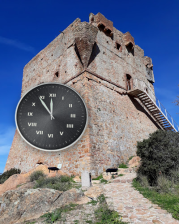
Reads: h=11 m=54
